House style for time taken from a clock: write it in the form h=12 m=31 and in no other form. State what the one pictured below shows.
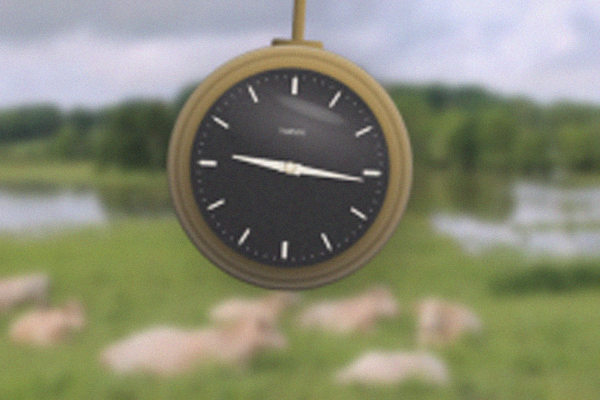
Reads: h=9 m=16
